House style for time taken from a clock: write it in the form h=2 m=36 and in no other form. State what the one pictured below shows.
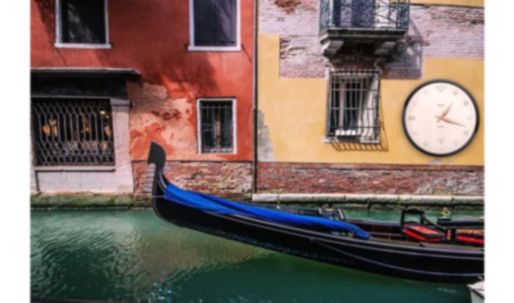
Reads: h=1 m=18
